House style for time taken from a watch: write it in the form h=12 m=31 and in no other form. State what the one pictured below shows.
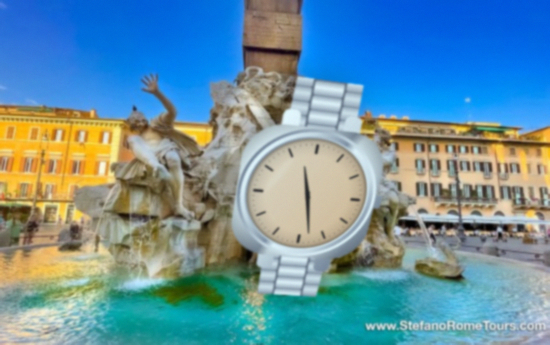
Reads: h=11 m=28
